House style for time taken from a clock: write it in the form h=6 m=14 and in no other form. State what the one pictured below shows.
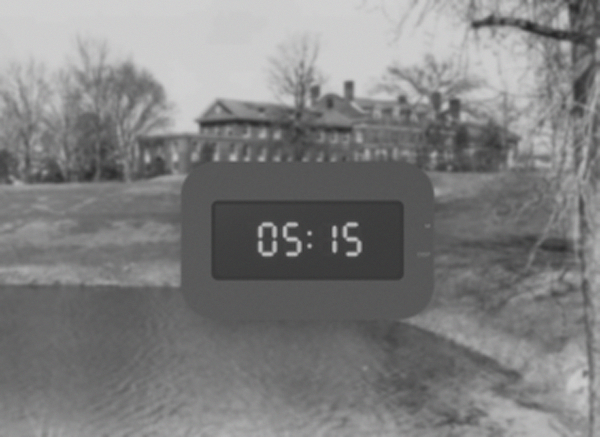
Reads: h=5 m=15
